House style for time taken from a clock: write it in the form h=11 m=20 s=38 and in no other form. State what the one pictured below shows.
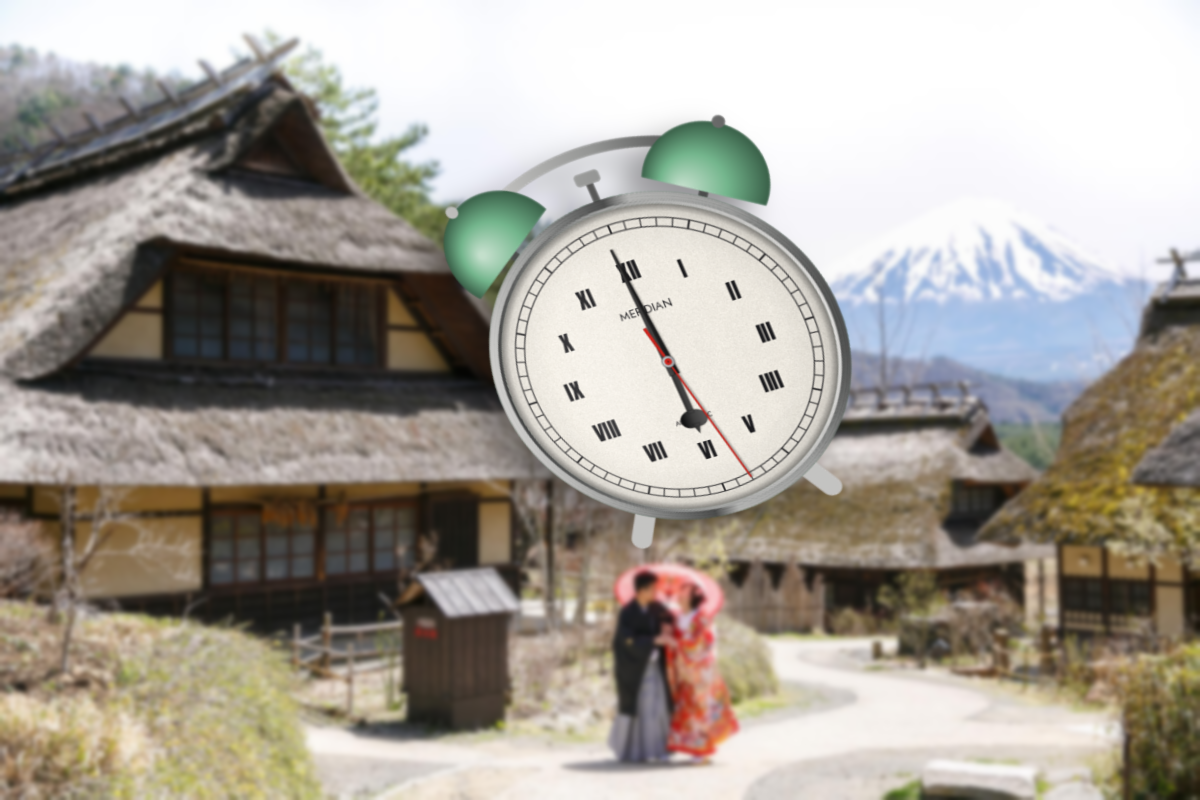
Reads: h=5 m=59 s=28
